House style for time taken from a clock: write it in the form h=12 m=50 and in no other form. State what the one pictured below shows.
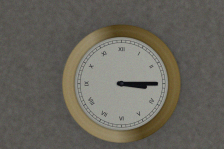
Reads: h=3 m=15
